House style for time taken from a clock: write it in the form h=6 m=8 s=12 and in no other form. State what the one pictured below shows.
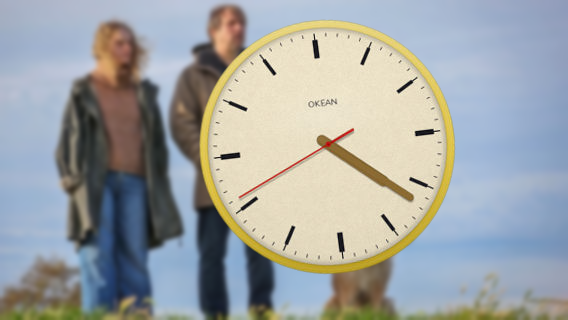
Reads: h=4 m=21 s=41
